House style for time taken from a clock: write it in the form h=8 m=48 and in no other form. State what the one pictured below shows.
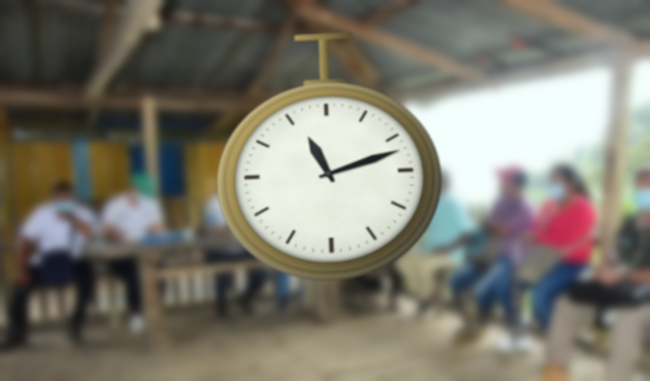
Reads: h=11 m=12
